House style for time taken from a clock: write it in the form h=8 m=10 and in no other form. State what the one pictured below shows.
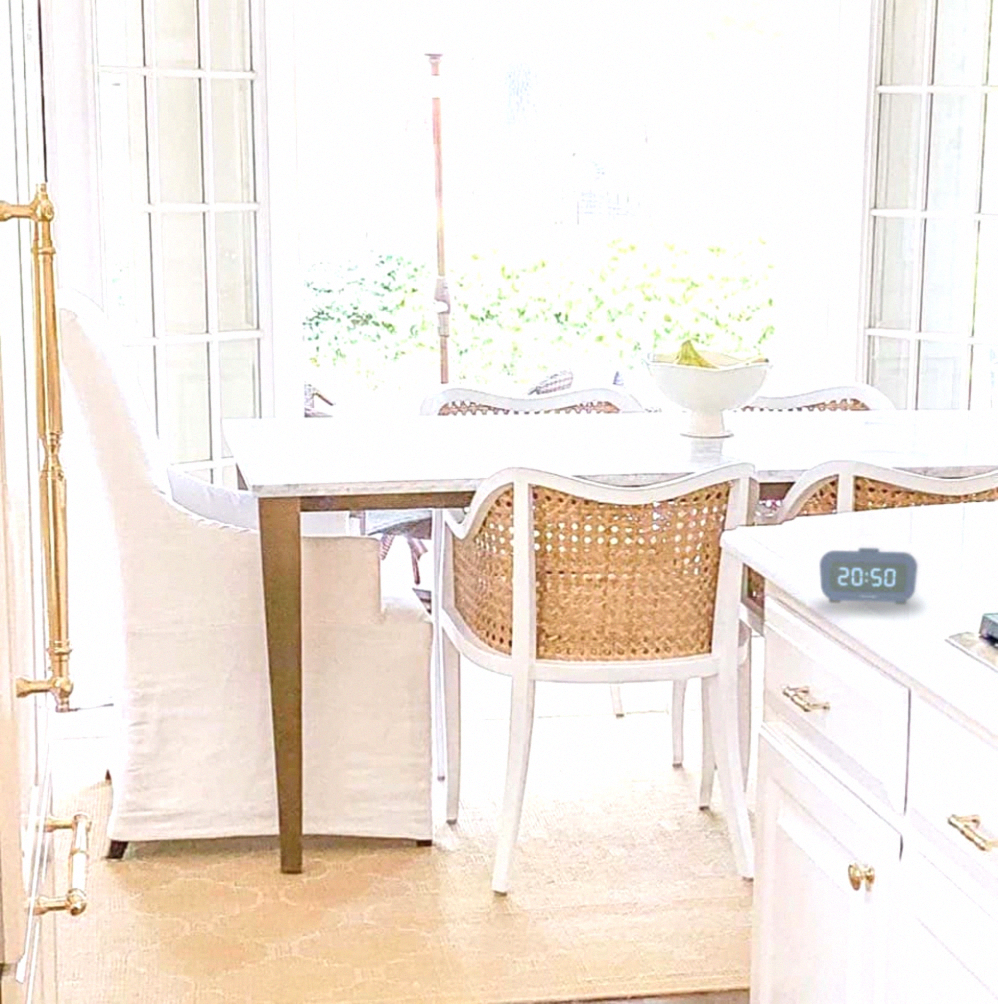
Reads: h=20 m=50
